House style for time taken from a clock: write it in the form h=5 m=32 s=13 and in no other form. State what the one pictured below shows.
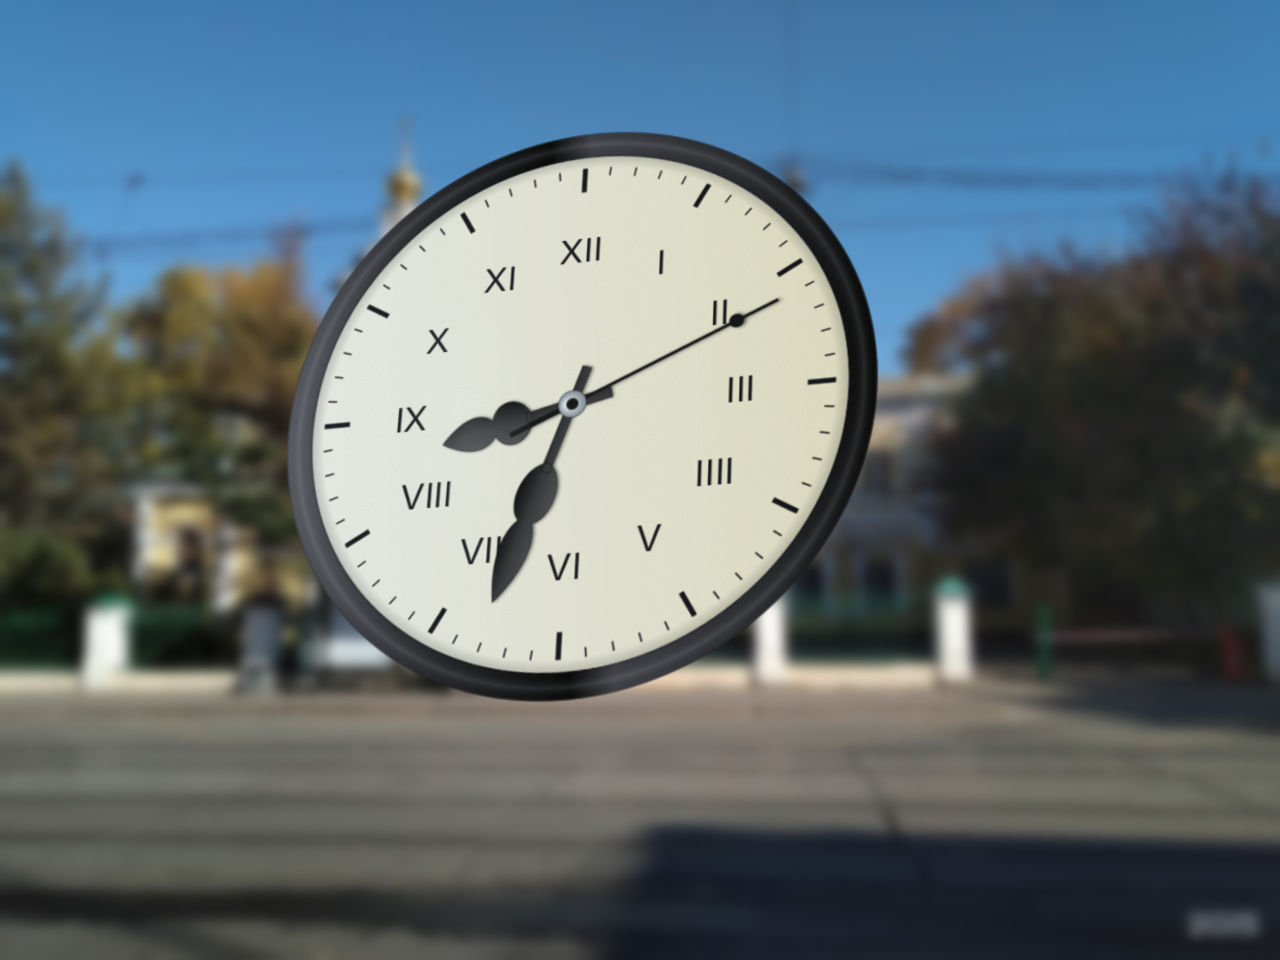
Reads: h=8 m=33 s=11
